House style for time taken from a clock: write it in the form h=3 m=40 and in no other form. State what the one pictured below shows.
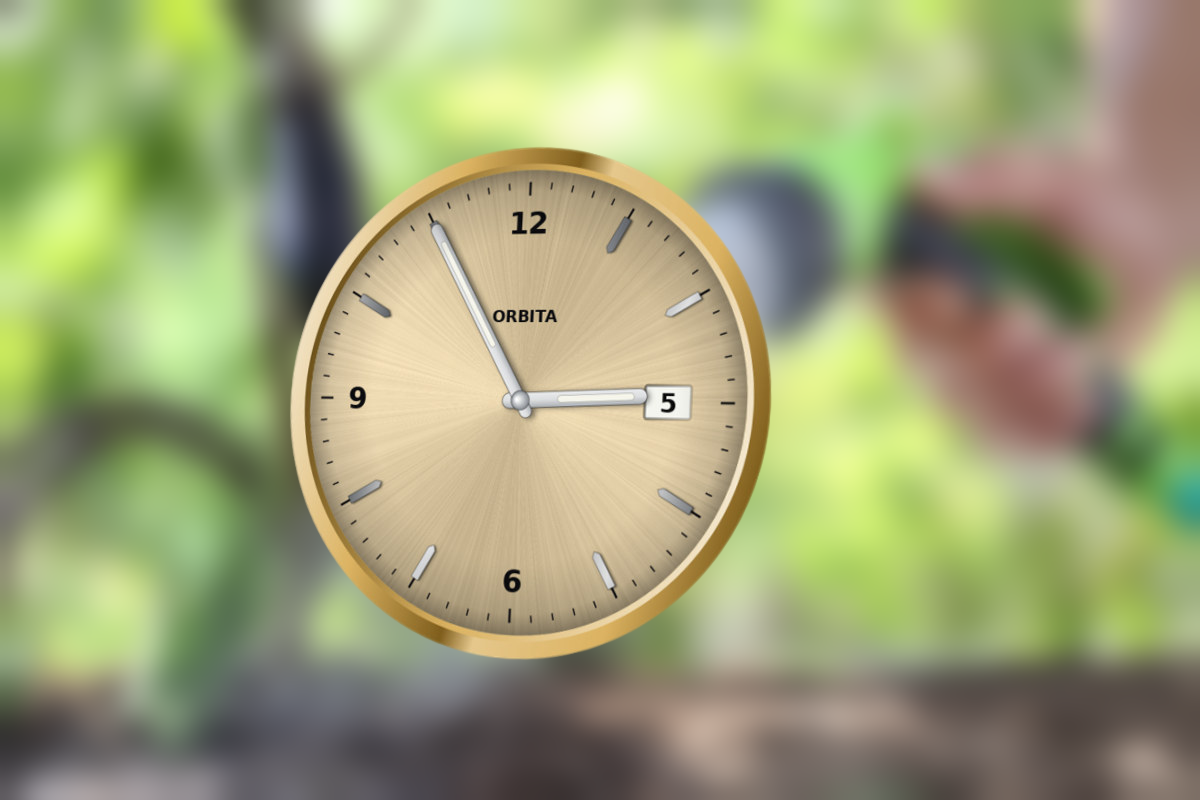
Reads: h=2 m=55
